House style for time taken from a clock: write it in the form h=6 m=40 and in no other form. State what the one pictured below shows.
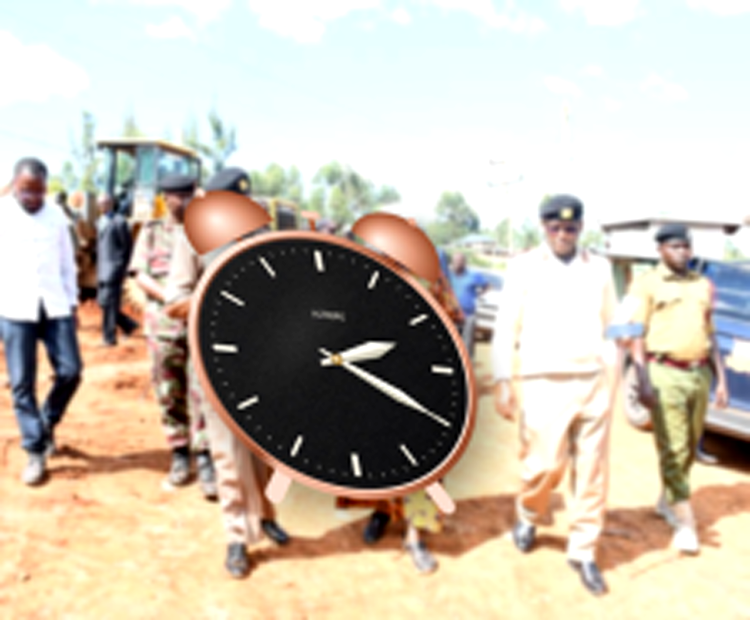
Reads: h=2 m=20
